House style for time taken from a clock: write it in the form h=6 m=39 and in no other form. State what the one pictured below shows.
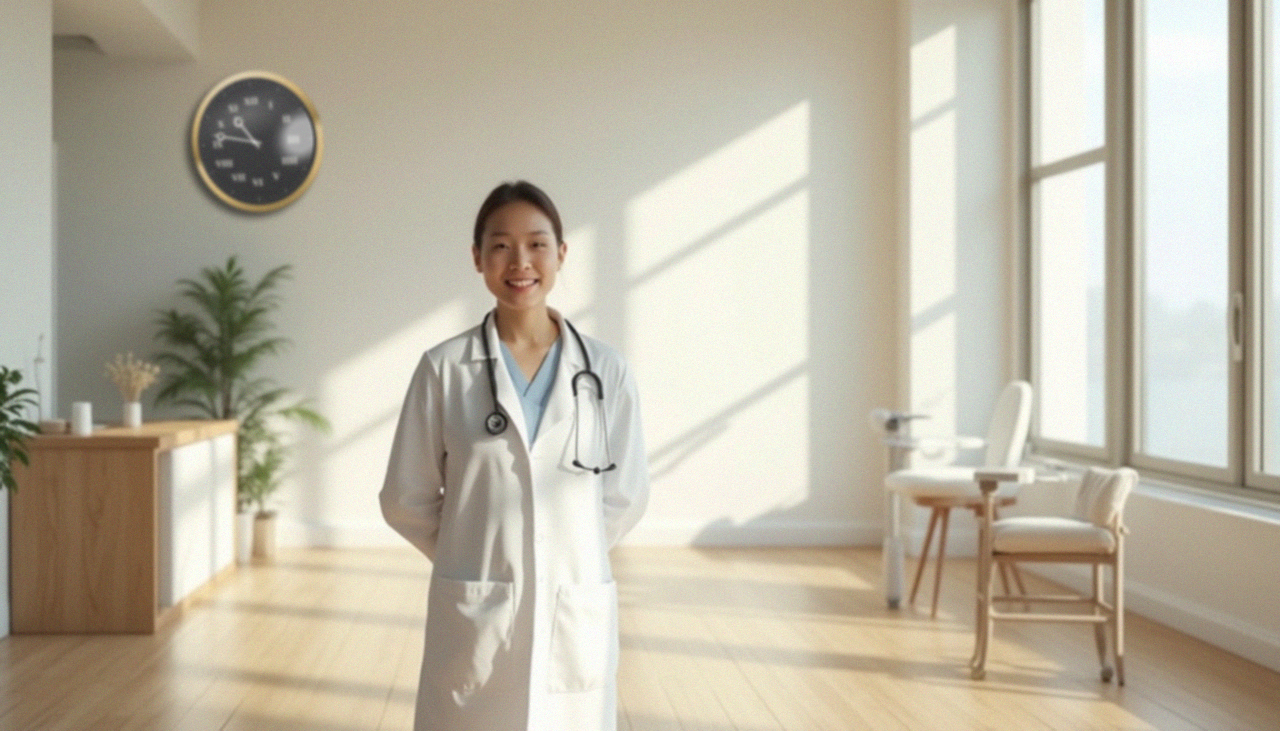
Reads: h=10 m=47
